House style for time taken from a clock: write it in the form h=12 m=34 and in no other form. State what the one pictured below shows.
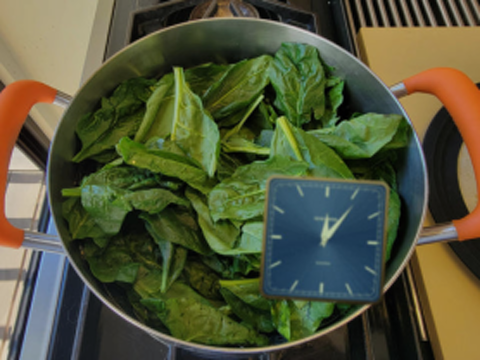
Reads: h=12 m=6
